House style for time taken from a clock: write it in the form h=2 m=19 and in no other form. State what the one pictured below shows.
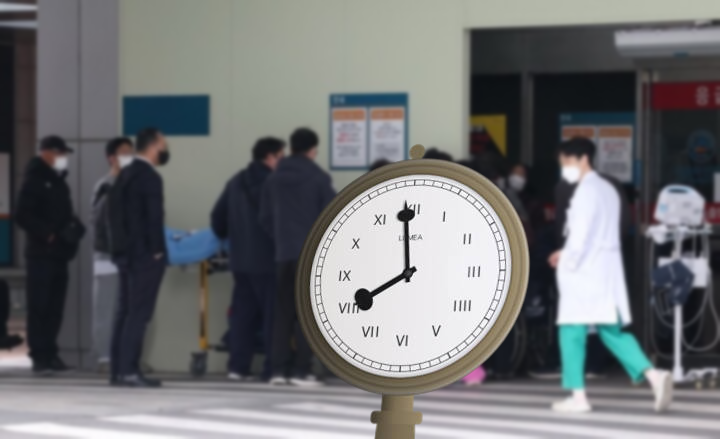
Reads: h=7 m=59
